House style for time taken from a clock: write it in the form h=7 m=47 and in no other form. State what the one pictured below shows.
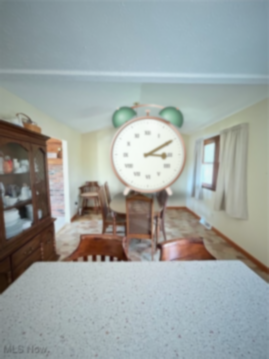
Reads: h=3 m=10
